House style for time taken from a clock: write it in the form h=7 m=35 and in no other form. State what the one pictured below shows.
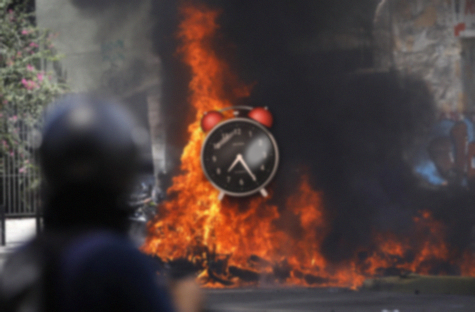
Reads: h=7 m=25
